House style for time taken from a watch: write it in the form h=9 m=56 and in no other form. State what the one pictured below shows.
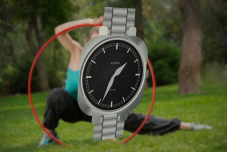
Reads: h=1 m=34
